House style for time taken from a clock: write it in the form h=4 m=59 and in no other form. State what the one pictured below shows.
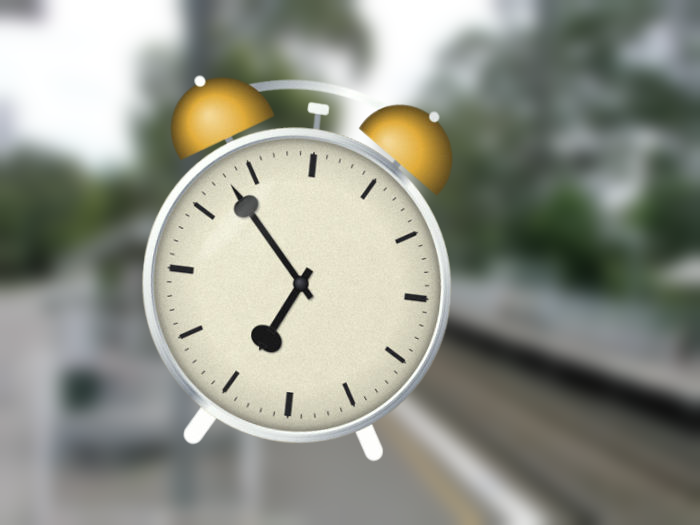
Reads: h=6 m=53
